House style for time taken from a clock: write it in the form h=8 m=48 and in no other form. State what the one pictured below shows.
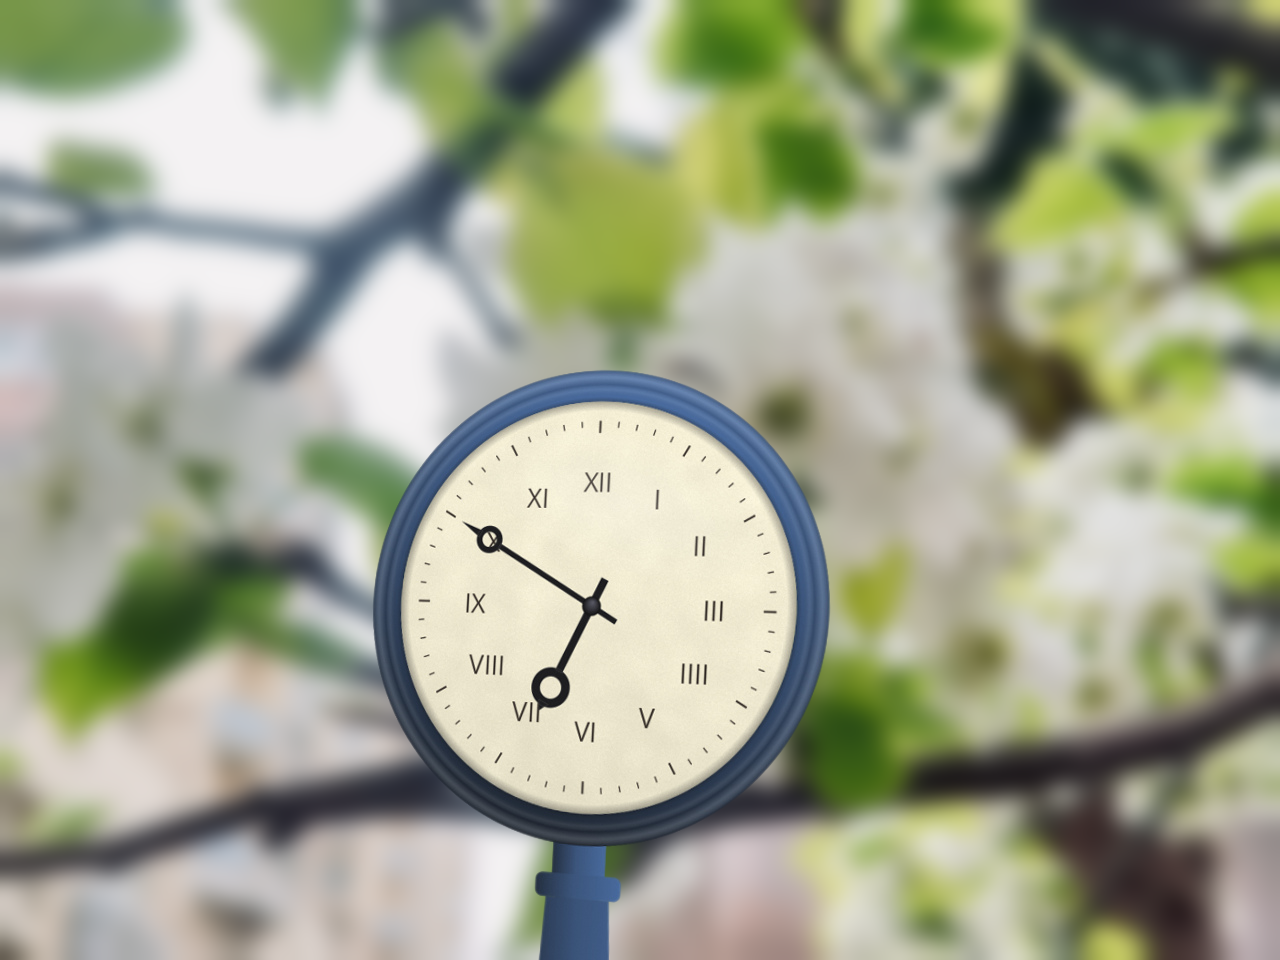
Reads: h=6 m=50
